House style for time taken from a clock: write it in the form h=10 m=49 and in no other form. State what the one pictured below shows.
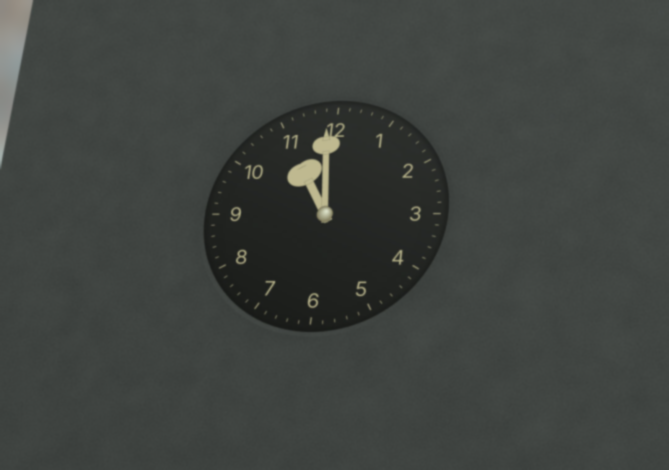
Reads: h=10 m=59
